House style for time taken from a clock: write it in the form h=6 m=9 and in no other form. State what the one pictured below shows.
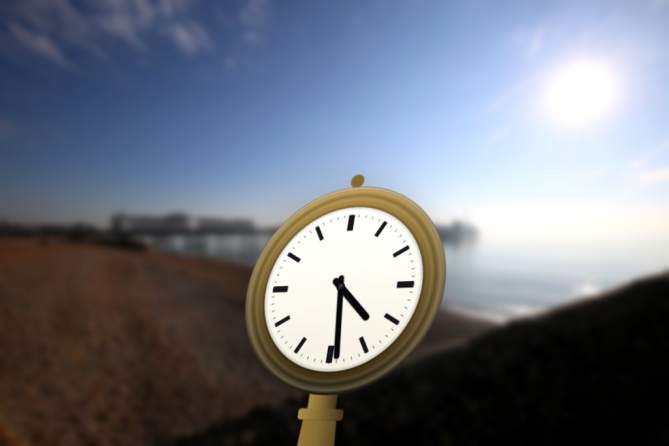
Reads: h=4 m=29
